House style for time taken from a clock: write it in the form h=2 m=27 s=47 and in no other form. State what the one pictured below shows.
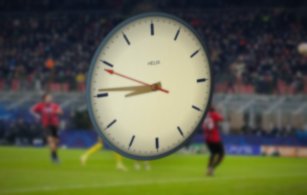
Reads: h=8 m=45 s=49
